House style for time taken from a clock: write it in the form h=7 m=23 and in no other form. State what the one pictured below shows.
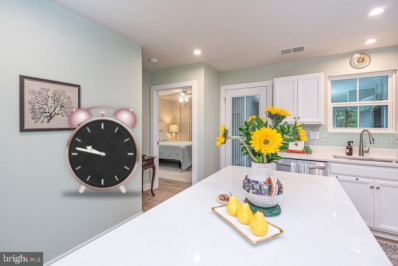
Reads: h=9 m=47
